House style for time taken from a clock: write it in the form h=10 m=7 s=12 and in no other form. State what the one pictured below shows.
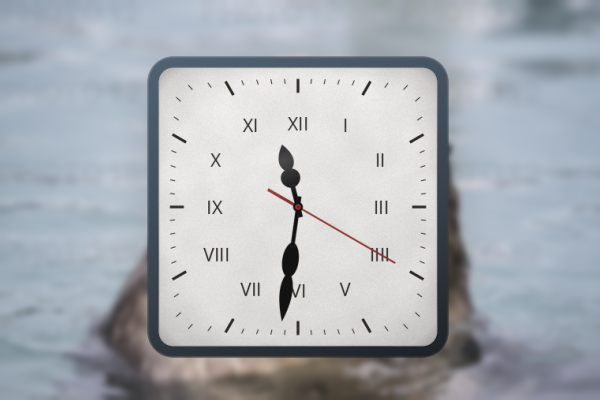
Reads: h=11 m=31 s=20
